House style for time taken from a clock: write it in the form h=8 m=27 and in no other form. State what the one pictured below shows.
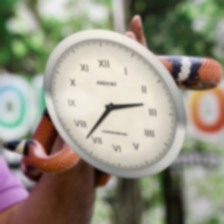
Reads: h=2 m=37
